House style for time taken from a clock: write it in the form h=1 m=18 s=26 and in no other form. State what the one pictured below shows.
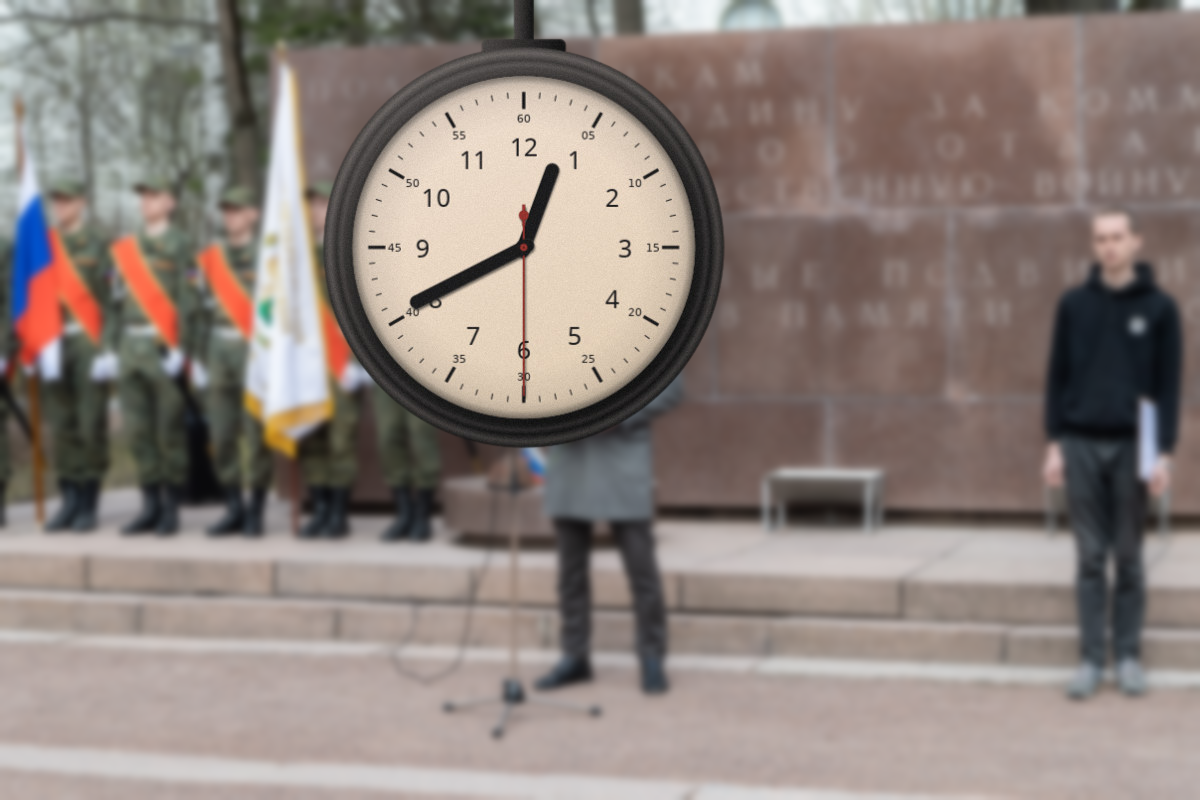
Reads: h=12 m=40 s=30
